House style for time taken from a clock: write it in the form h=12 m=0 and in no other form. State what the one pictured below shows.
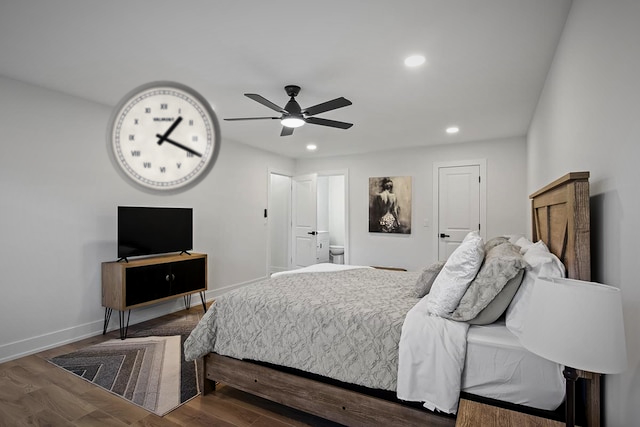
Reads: h=1 m=19
